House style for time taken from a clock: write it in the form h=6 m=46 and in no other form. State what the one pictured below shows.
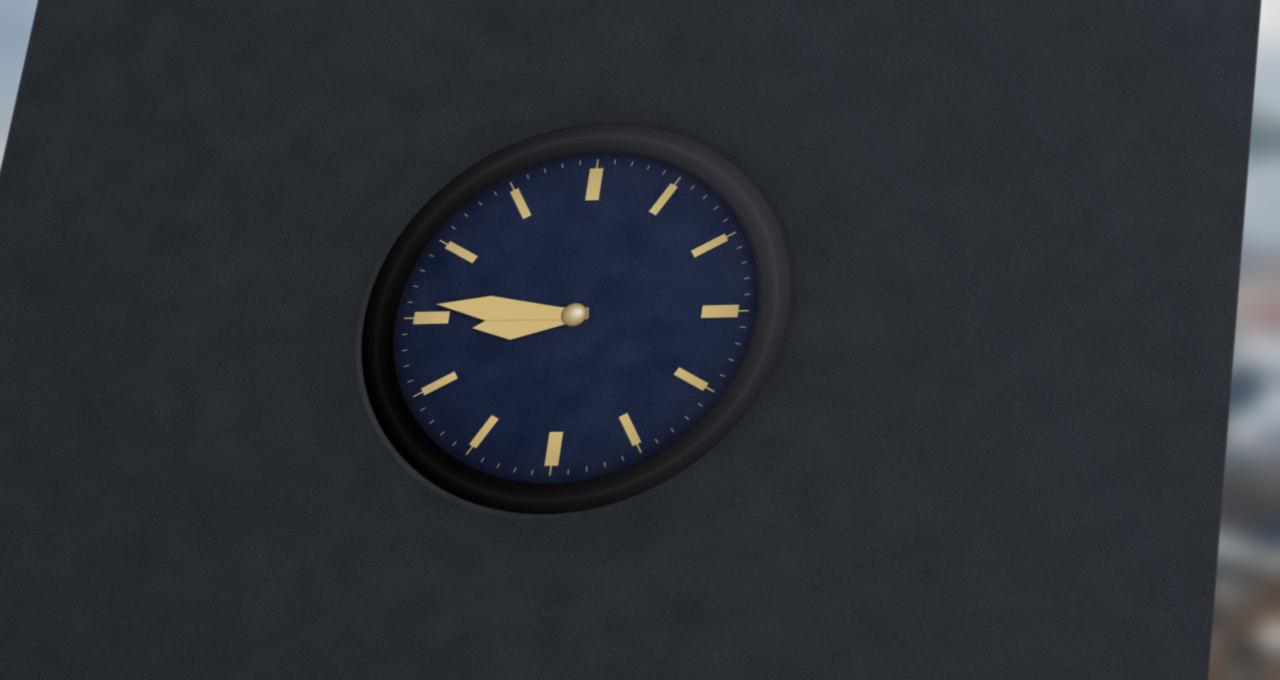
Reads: h=8 m=46
